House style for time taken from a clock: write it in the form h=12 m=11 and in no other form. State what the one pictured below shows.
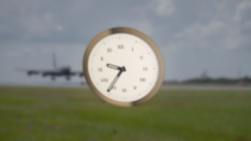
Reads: h=9 m=36
